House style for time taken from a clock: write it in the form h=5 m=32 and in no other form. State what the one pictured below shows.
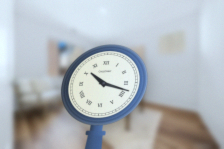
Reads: h=10 m=18
